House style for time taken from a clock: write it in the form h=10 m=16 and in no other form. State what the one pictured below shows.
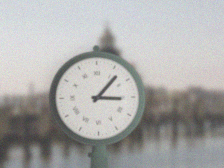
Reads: h=3 m=7
